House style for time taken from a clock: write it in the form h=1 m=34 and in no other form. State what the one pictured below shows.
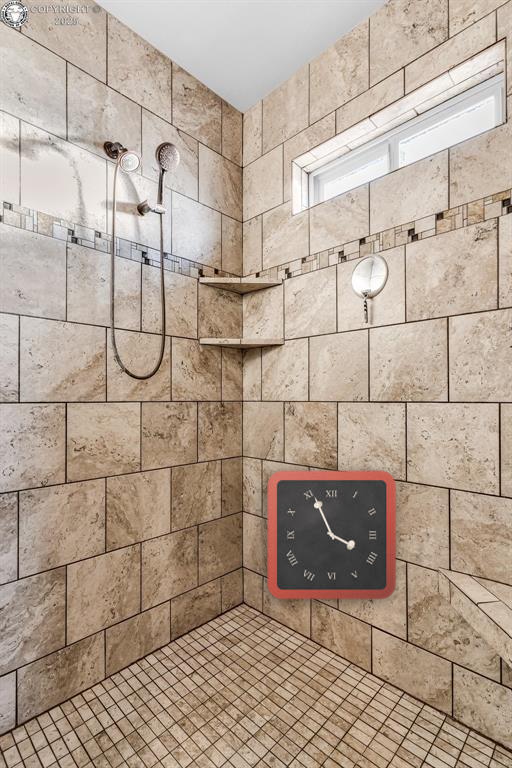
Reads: h=3 m=56
